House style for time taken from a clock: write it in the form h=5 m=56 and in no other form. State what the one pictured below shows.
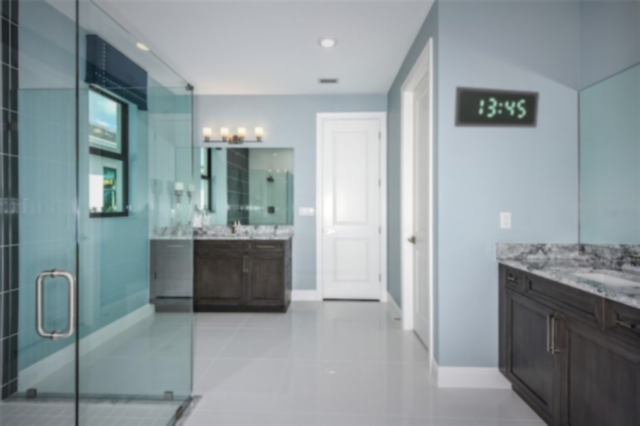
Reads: h=13 m=45
